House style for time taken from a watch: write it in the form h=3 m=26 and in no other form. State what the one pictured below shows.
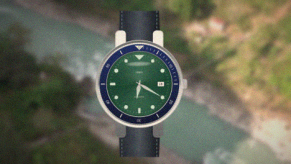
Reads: h=6 m=20
